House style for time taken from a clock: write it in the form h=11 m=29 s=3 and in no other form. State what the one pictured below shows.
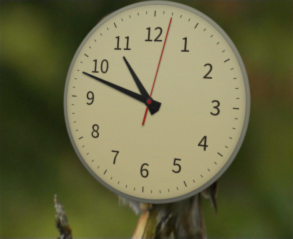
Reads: h=10 m=48 s=2
